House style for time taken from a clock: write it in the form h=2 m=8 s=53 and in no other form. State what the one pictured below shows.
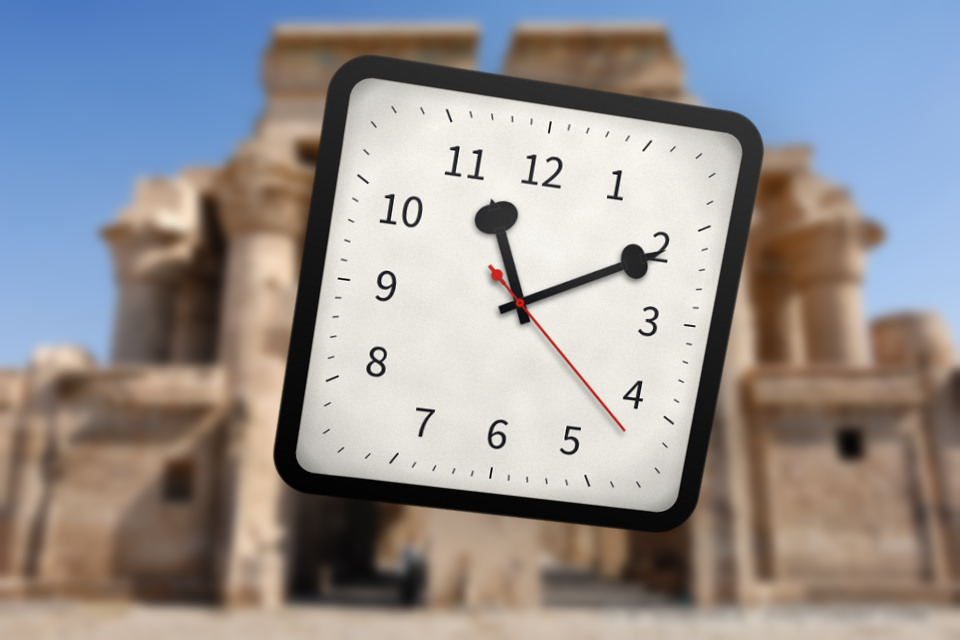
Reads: h=11 m=10 s=22
